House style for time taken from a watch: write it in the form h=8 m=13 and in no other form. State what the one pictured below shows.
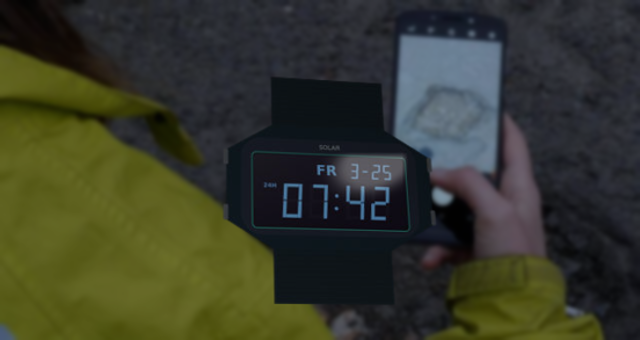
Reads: h=7 m=42
